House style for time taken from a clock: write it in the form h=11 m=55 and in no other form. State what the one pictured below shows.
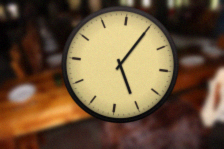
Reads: h=5 m=5
